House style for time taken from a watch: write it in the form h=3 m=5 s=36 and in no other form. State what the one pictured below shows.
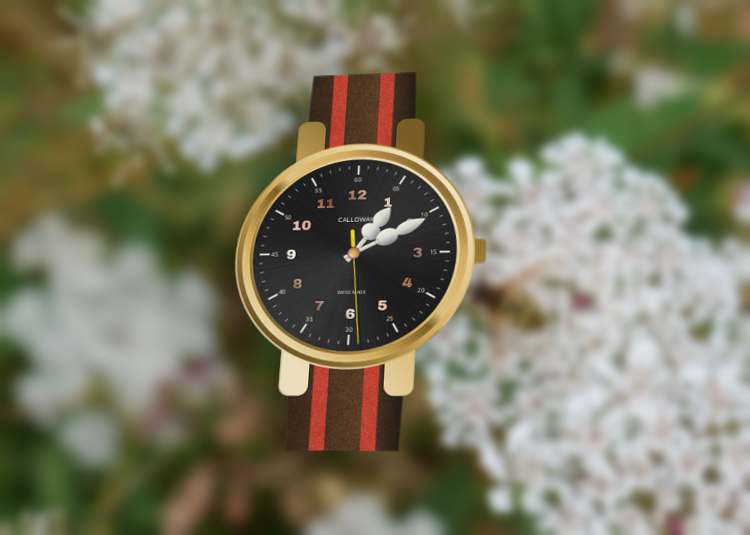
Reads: h=1 m=10 s=29
